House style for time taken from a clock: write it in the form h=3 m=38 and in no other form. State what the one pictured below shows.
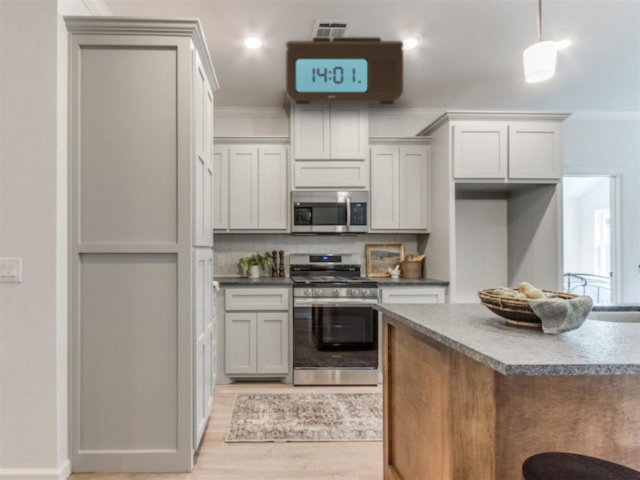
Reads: h=14 m=1
